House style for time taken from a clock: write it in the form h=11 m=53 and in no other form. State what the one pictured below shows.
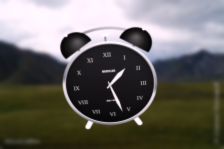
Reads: h=1 m=27
